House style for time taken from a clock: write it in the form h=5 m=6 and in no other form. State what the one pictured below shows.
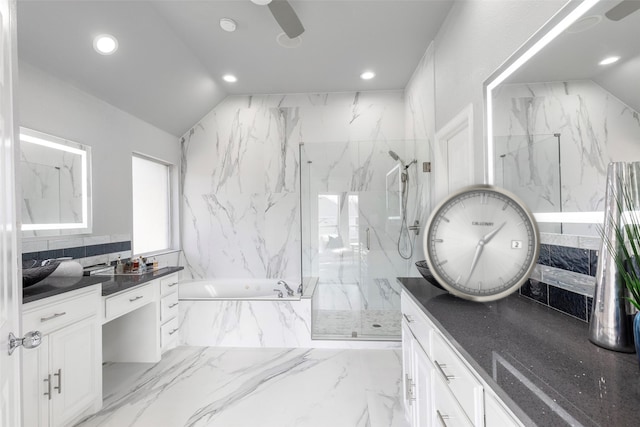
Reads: h=1 m=33
